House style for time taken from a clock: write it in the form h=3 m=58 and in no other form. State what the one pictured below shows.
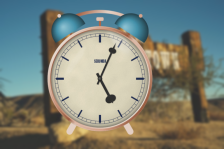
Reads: h=5 m=4
